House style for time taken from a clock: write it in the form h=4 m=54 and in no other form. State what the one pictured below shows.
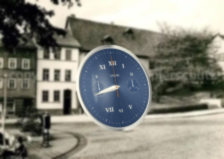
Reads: h=8 m=43
